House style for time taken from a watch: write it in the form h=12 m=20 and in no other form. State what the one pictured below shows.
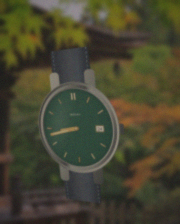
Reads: h=8 m=43
